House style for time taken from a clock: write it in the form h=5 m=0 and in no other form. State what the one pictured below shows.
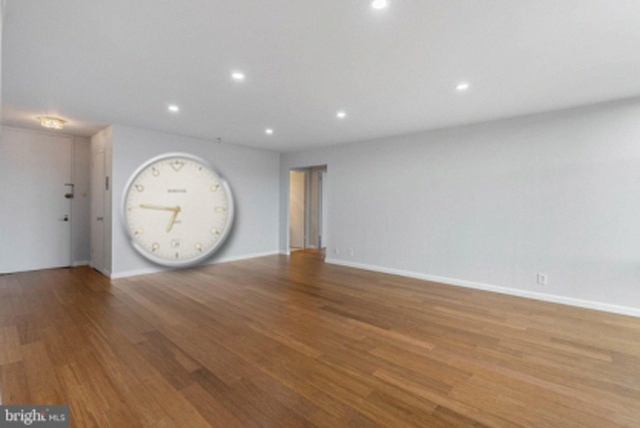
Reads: h=6 m=46
